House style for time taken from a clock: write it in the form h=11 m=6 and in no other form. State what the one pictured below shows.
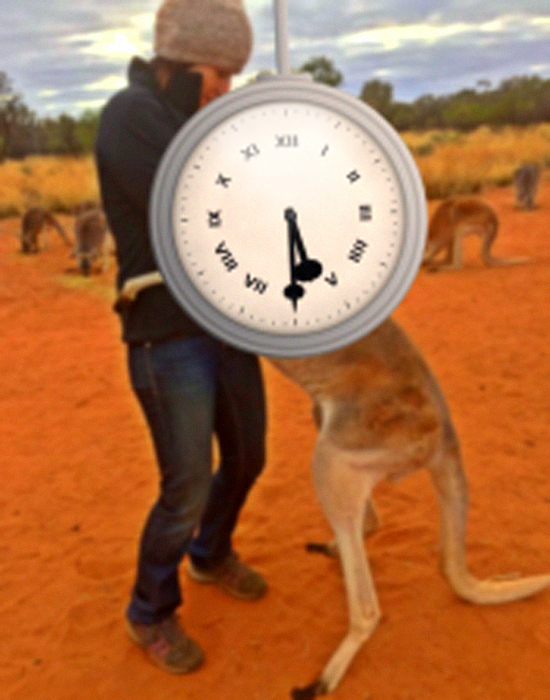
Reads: h=5 m=30
